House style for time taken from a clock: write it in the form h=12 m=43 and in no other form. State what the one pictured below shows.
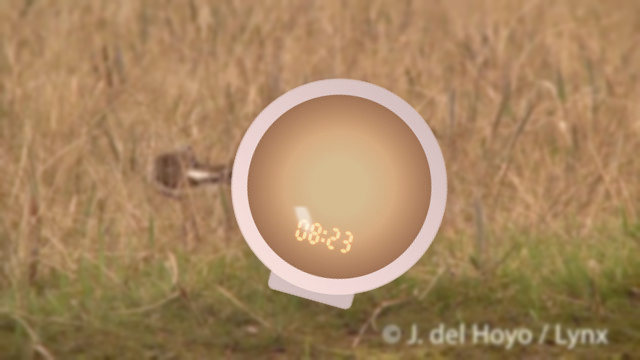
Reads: h=8 m=23
